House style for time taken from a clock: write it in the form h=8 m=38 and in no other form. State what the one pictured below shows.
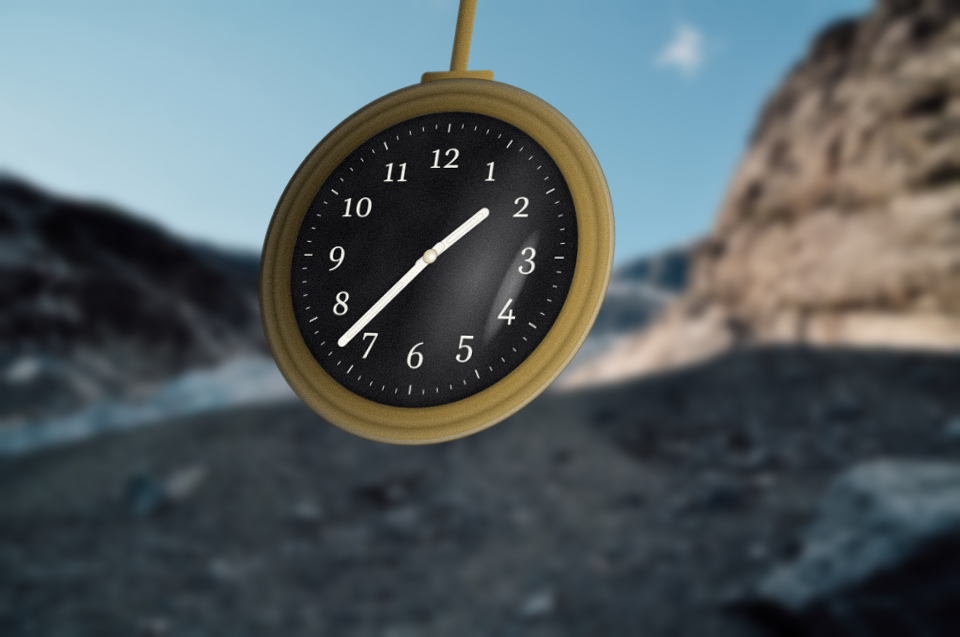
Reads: h=1 m=37
